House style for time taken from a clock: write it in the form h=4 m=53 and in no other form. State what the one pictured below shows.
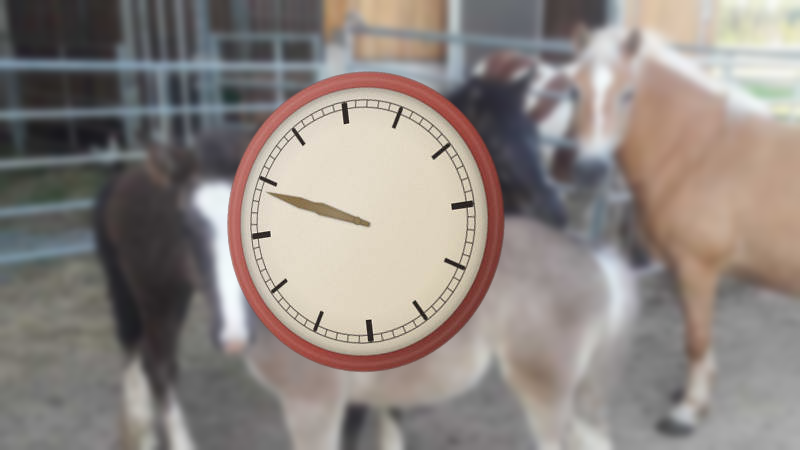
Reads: h=9 m=49
